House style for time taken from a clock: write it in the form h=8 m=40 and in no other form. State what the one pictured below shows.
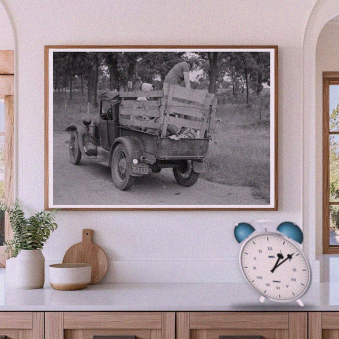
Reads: h=1 m=9
